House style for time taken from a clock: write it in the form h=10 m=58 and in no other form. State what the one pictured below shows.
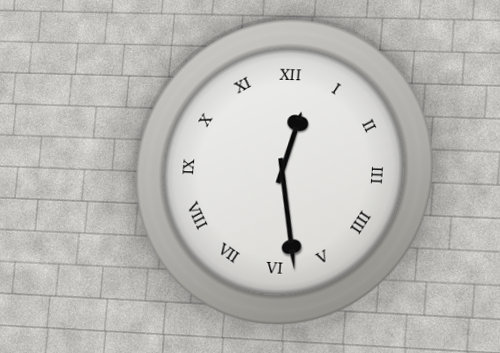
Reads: h=12 m=28
